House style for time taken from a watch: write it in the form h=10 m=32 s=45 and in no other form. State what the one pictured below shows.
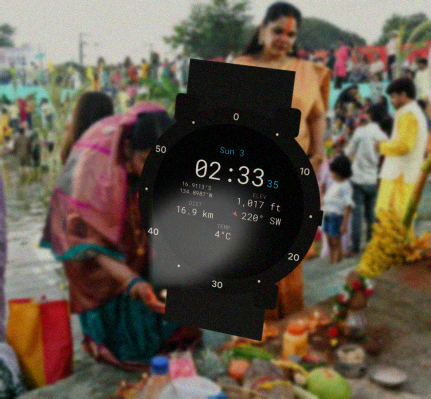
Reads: h=2 m=33 s=35
